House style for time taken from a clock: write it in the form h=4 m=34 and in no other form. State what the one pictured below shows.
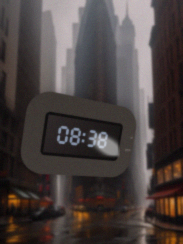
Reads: h=8 m=38
